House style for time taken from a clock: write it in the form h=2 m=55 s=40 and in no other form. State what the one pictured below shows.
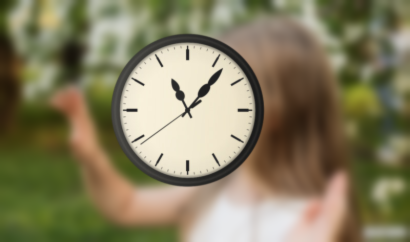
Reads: h=11 m=6 s=39
